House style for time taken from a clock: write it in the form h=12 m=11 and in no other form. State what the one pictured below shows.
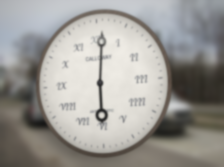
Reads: h=6 m=1
